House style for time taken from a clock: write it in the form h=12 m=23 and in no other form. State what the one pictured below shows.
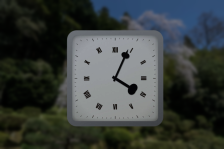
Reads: h=4 m=4
